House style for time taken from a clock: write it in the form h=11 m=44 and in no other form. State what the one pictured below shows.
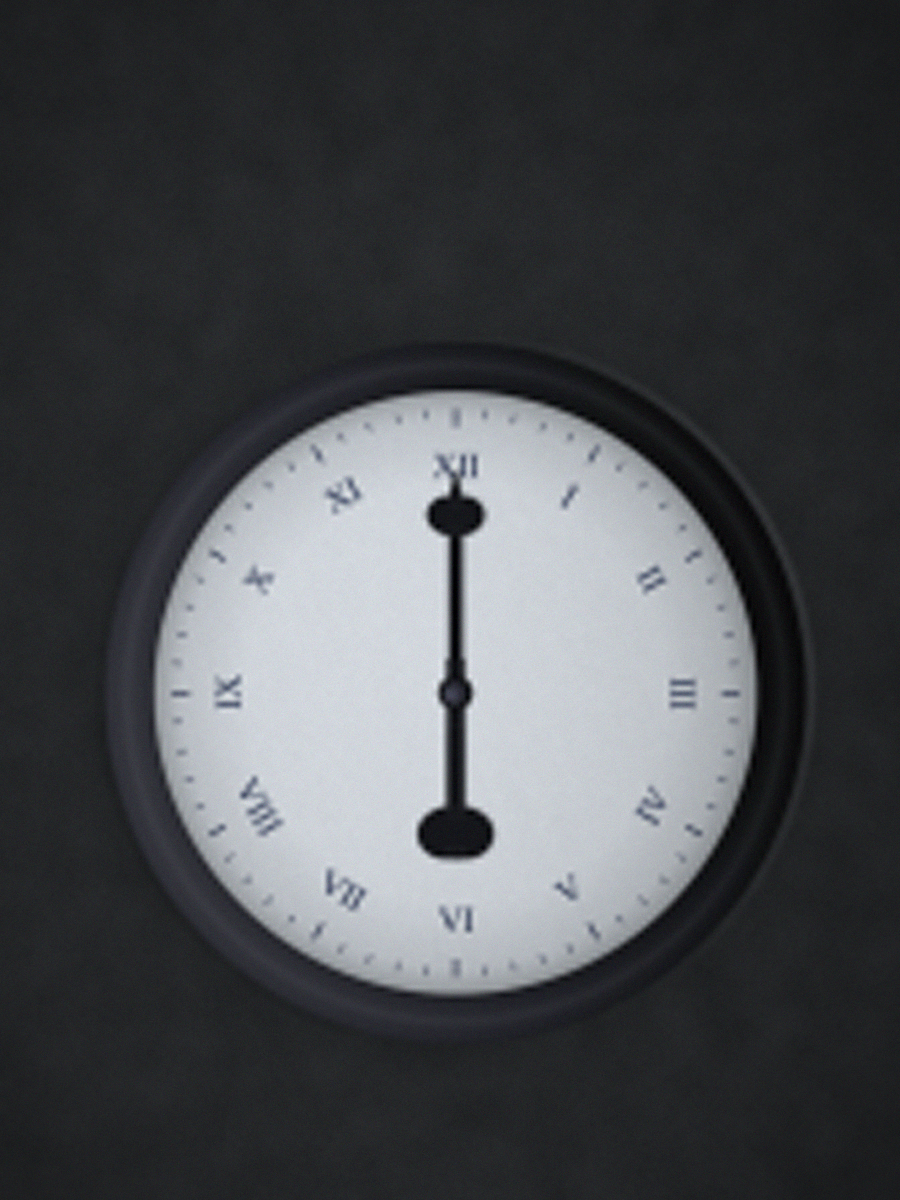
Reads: h=6 m=0
